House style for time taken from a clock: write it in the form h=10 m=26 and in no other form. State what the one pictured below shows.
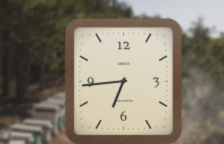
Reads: h=6 m=44
